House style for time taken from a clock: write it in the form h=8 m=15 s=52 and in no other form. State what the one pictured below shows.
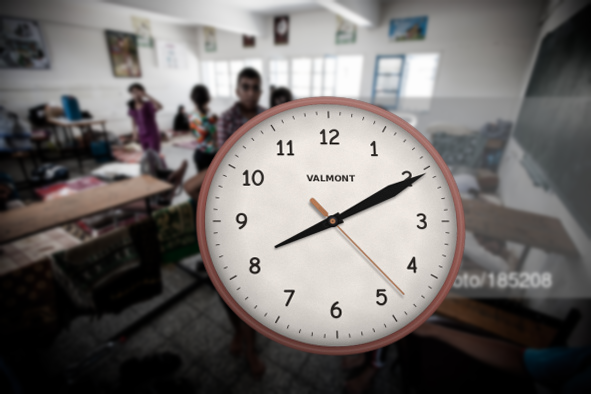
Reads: h=8 m=10 s=23
